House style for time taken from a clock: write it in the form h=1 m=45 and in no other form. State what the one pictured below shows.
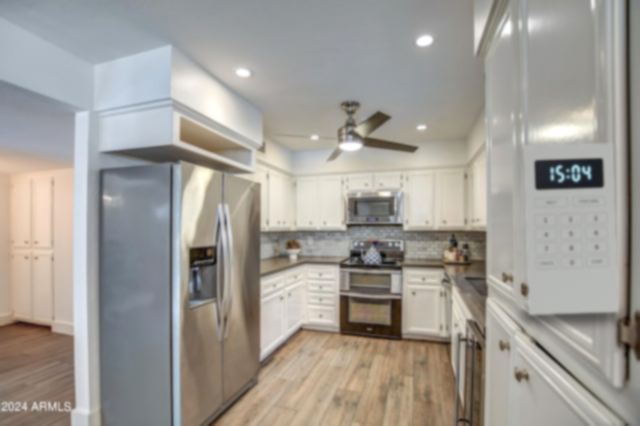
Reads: h=15 m=4
